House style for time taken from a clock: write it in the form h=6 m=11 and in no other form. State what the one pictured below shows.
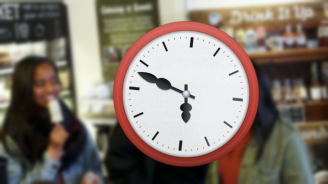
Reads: h=5 m=48
